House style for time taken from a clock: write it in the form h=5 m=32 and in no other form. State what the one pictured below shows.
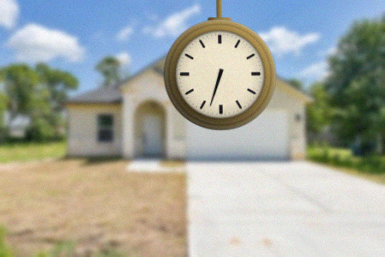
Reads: h=6 m=33
